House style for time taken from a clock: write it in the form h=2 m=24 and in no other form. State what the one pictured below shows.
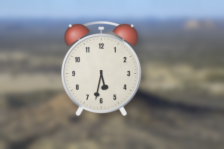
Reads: h=5 m=32
